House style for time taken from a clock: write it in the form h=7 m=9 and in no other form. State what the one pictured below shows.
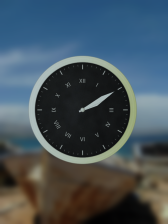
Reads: h=2 m=10
